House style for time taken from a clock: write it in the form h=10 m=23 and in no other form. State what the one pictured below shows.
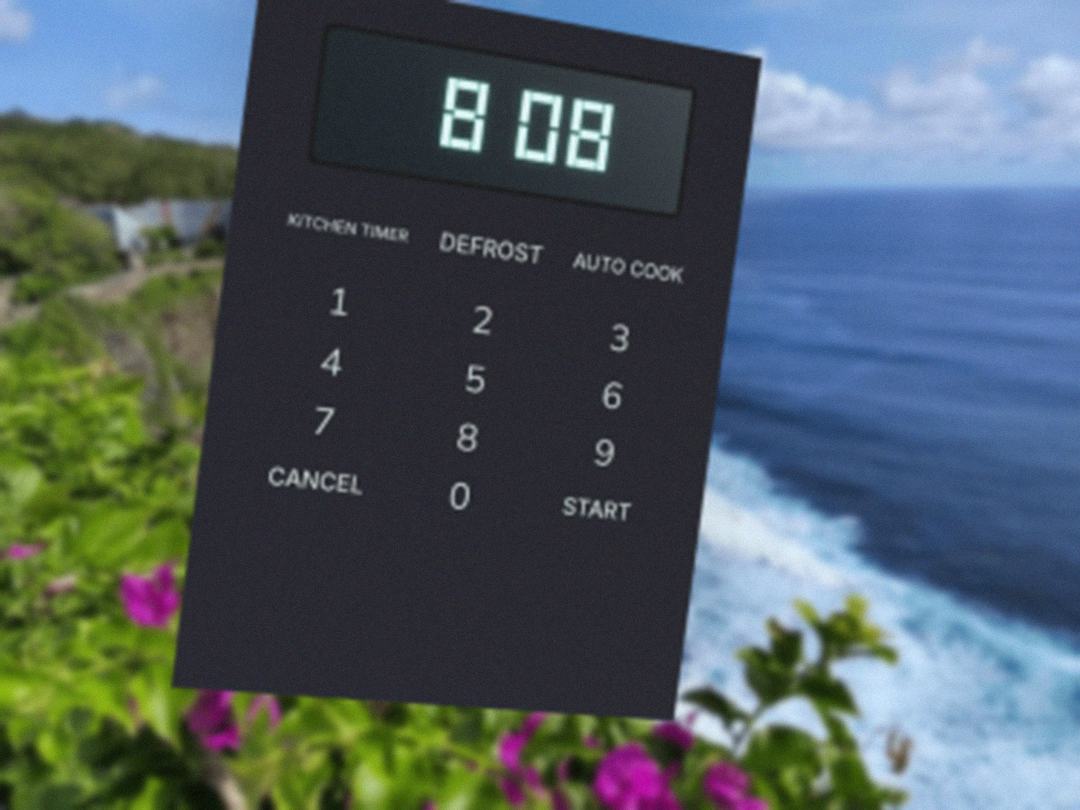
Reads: h=8 m=8
